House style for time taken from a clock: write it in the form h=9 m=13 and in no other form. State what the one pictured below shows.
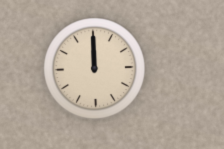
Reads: h=12 m=0
